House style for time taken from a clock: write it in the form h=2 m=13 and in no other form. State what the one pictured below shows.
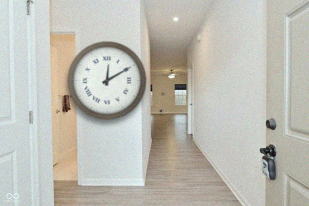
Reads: h=12 m=10
